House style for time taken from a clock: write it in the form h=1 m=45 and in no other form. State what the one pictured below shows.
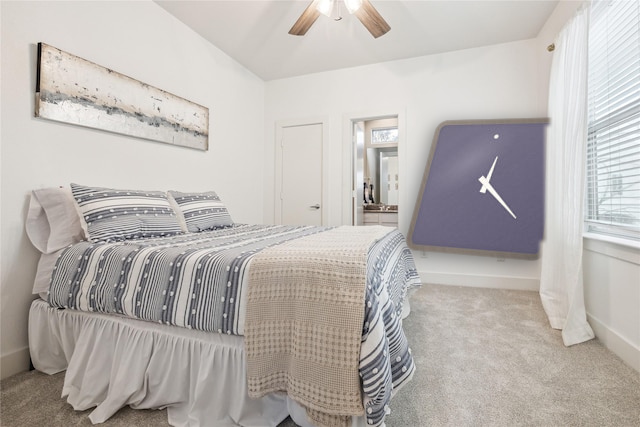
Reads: h=12 m=22
